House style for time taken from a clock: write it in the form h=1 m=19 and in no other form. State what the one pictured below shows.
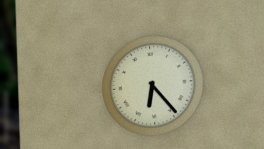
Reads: h=6 m=24
